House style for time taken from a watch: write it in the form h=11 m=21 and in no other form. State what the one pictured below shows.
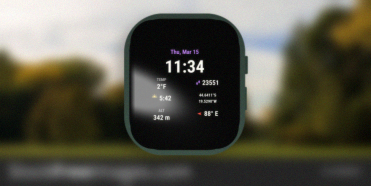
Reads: h=11 m=34
